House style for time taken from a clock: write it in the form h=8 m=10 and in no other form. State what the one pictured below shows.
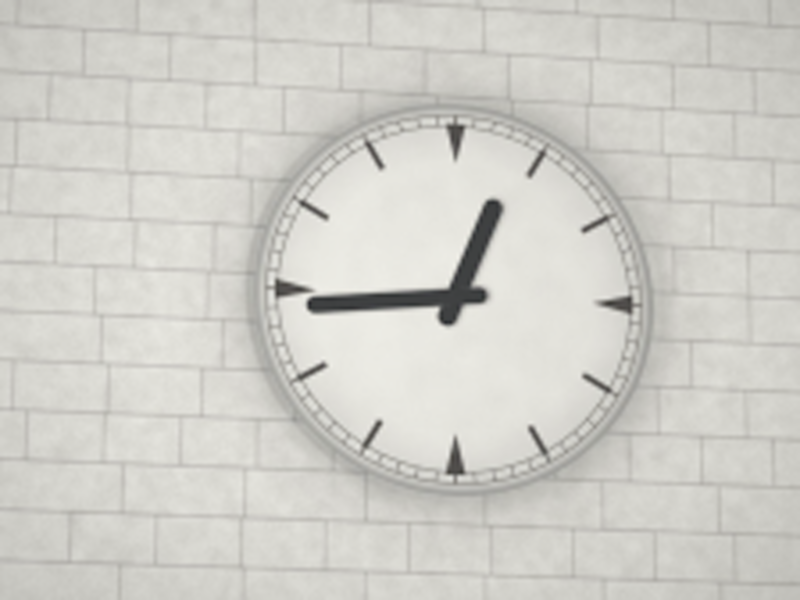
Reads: h=12 m=44
